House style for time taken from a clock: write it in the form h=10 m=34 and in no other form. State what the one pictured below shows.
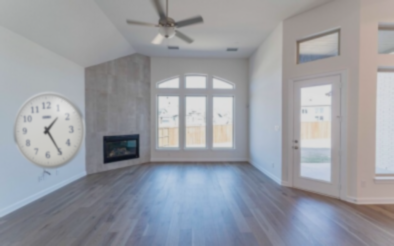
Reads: h=1 m=25
